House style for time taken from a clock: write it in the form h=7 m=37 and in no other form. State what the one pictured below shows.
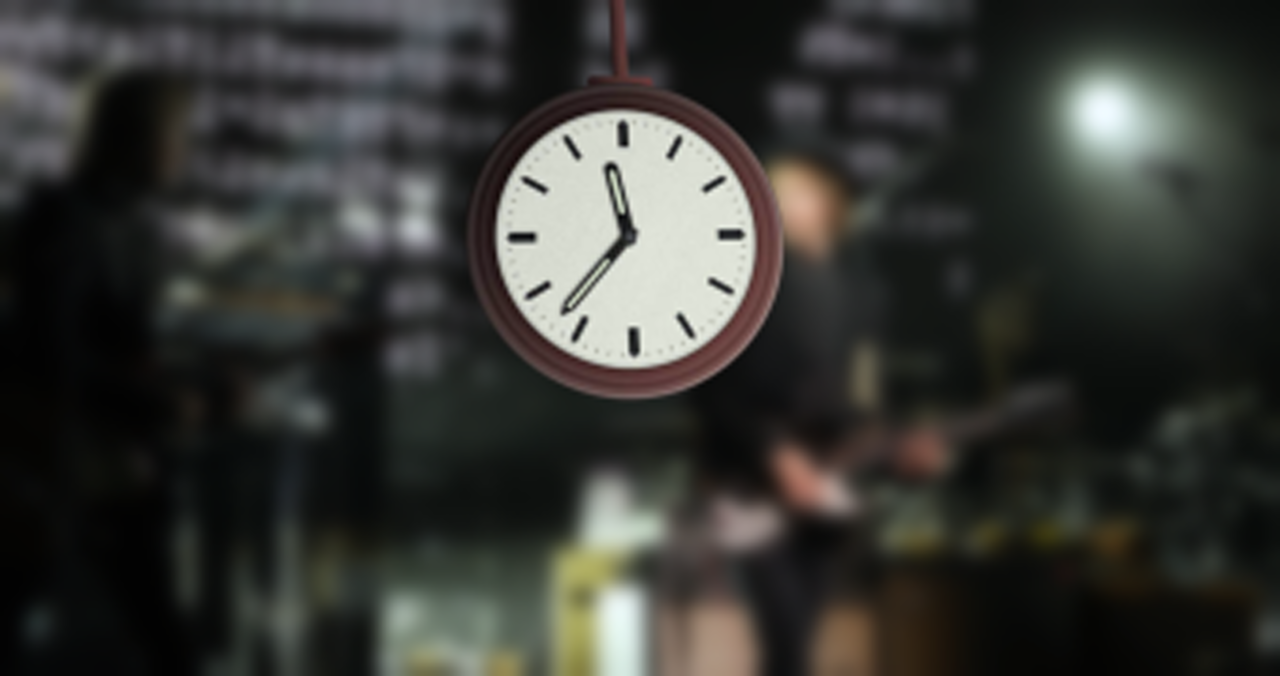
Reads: h=11 m=37
